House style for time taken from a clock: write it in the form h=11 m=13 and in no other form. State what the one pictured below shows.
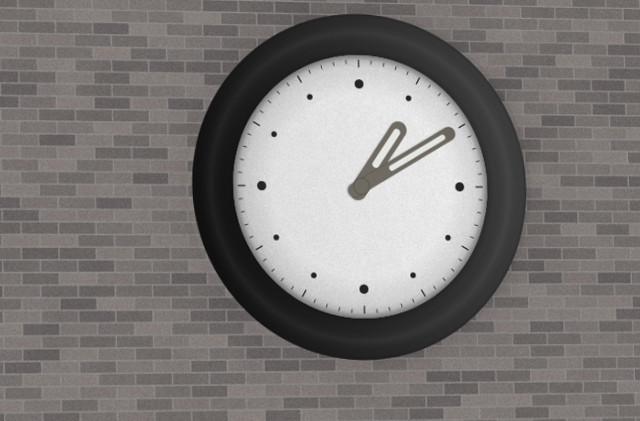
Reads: h=1 m=10
